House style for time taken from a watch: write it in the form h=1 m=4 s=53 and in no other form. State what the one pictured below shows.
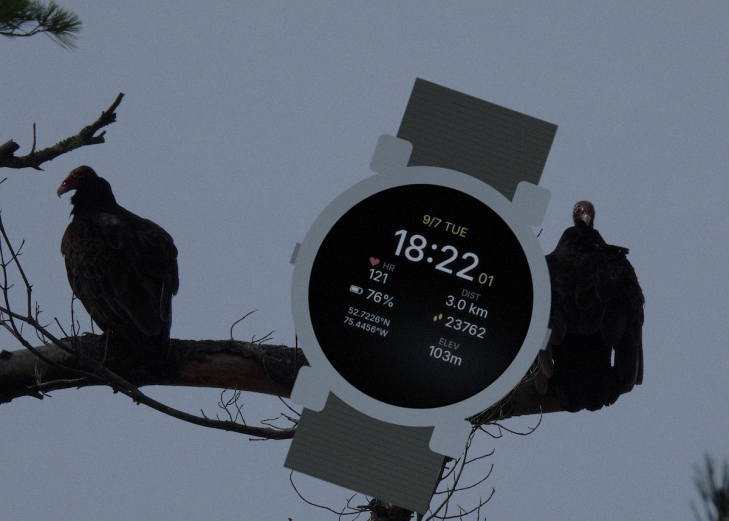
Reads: h=18 m=22 s=1
